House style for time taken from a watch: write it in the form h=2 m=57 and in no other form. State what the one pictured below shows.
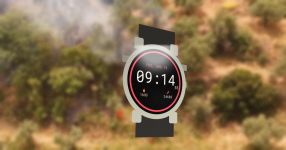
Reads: h=9 m=14
